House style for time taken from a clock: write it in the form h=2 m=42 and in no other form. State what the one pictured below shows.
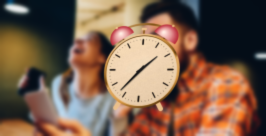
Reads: h=1 m=37
